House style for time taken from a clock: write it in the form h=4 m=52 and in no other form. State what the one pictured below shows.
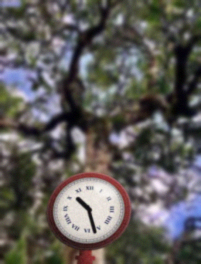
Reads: h=10 m=27
